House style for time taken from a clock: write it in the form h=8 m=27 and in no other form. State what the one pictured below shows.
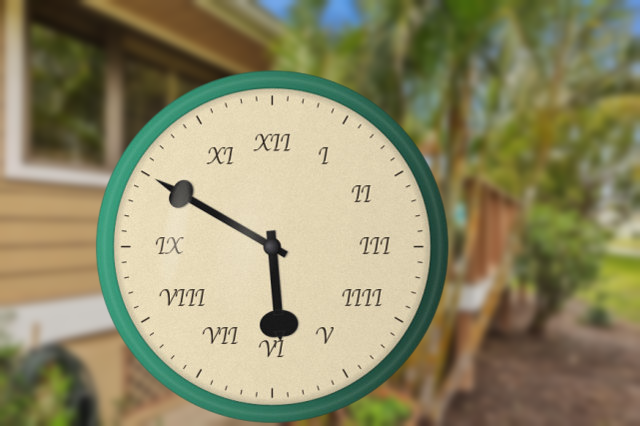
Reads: h=5 m=50
